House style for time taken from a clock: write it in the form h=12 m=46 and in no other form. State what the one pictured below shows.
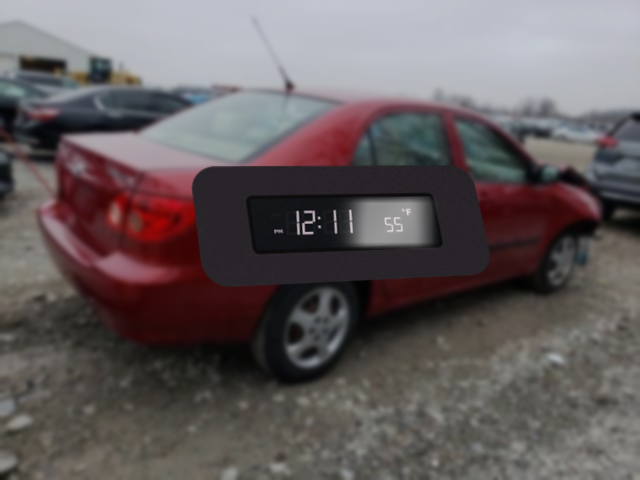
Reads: h=12 m=11
